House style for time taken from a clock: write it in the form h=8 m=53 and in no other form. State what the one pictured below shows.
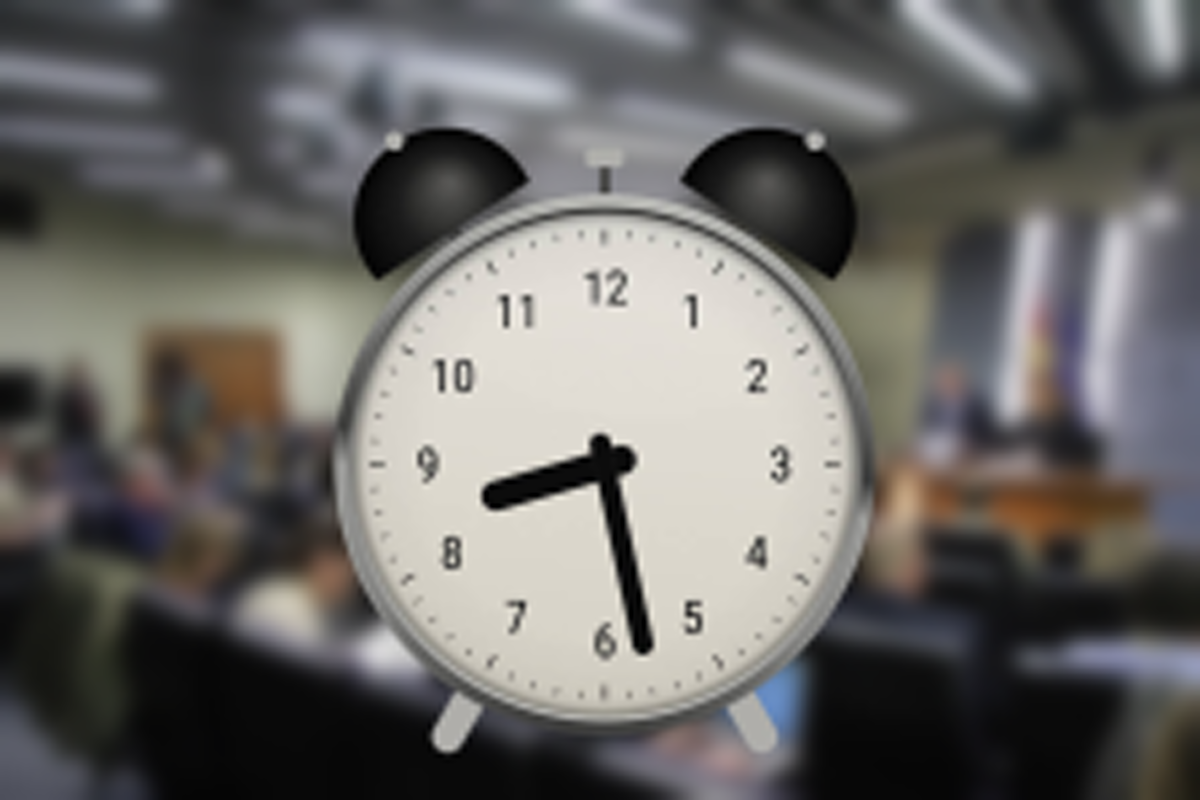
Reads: h=8 m=28
